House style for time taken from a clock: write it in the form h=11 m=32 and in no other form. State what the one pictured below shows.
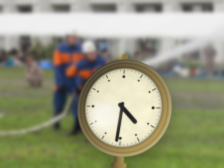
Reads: h=4 m=31
